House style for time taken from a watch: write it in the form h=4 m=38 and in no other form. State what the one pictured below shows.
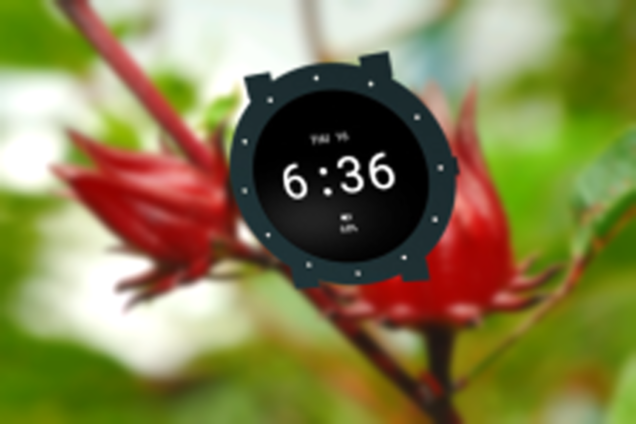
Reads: h=6 m=36
